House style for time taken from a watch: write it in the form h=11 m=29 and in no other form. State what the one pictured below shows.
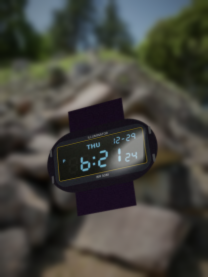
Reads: h=6 m=21
